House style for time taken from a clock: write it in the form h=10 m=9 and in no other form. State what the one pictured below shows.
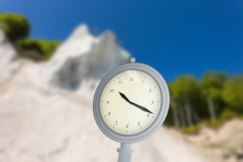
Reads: h=10 m=19
